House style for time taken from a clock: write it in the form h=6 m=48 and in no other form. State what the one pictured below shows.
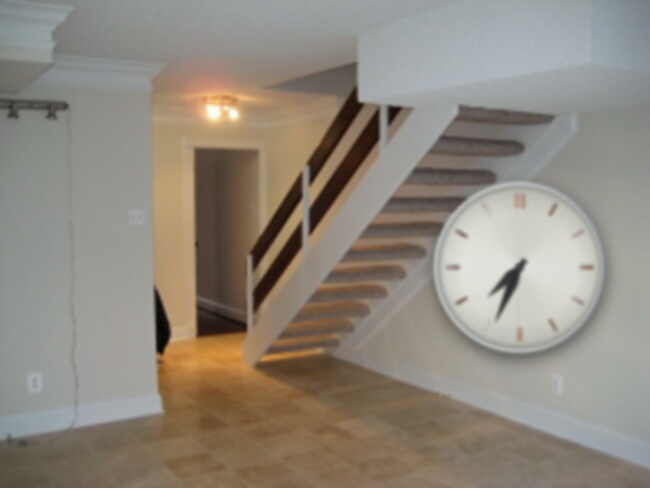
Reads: h=7 m=34
